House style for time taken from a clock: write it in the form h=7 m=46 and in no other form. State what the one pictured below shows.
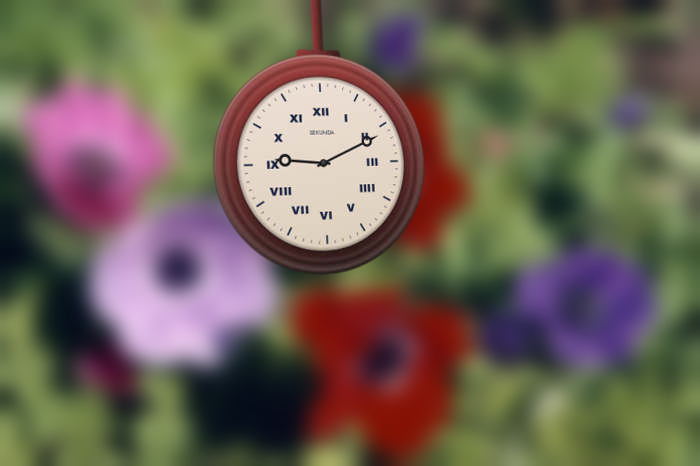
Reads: h=9 m=11
